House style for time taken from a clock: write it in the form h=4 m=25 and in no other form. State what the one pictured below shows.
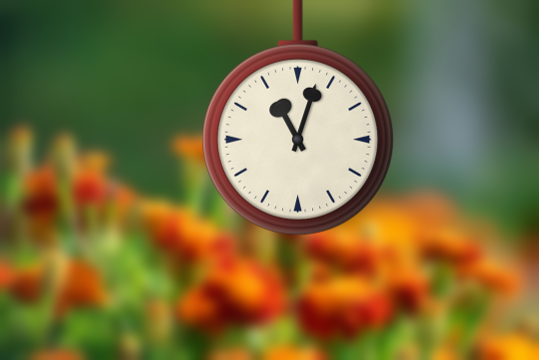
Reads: h=11 m=3
